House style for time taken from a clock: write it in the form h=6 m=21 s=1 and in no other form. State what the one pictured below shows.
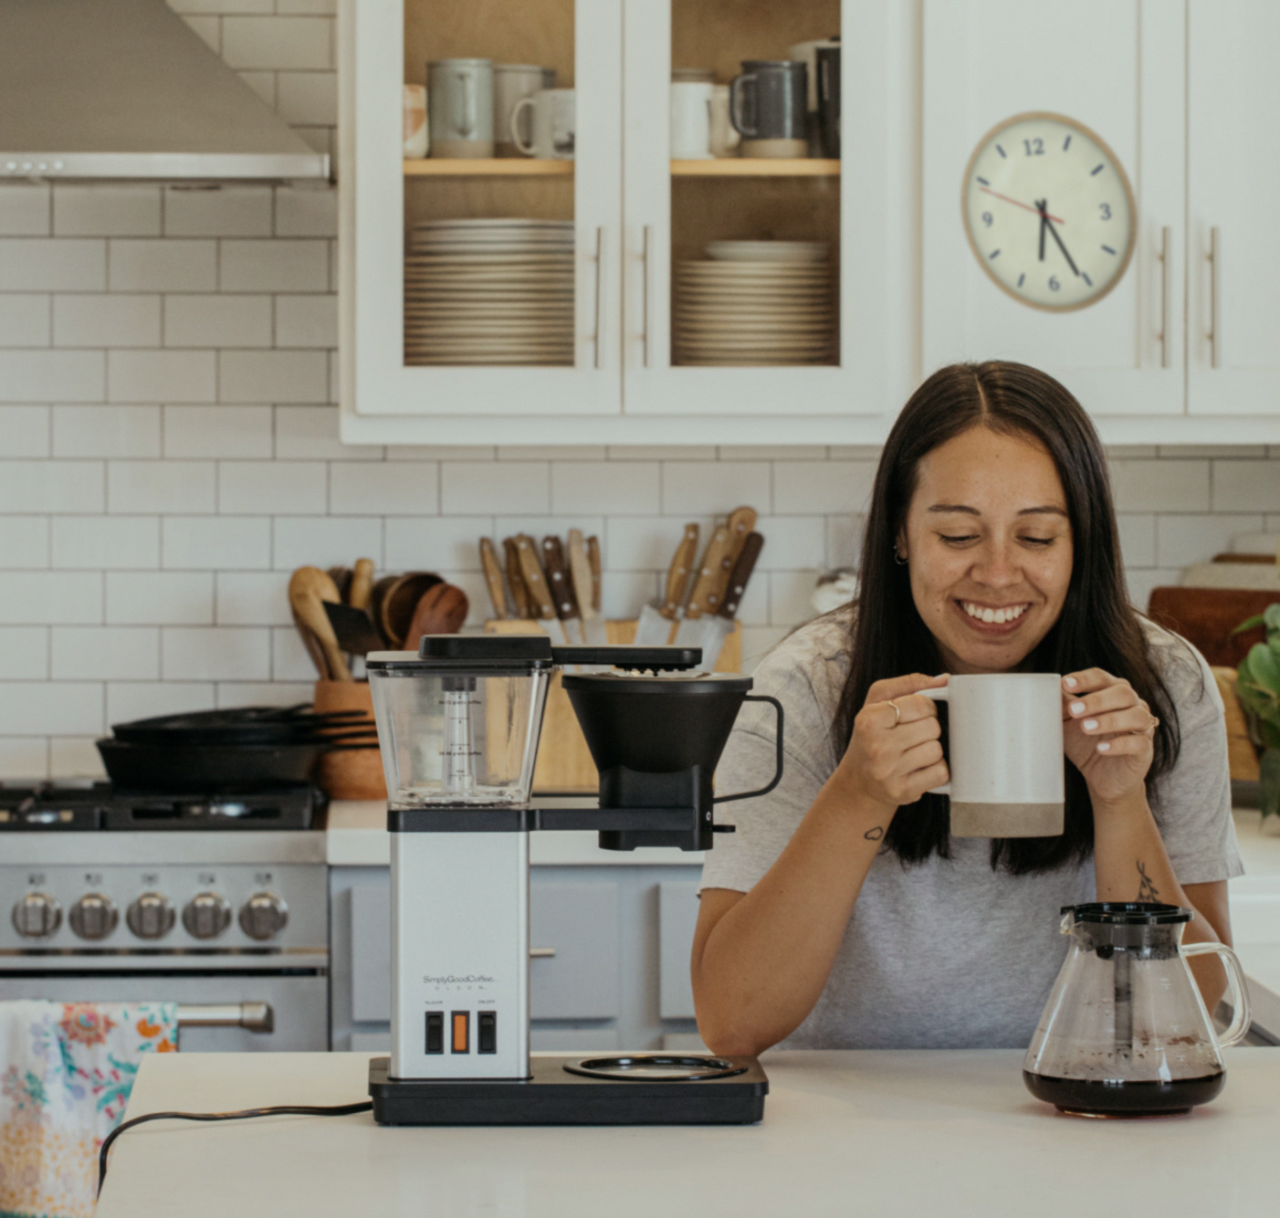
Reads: h=6 m=25 s=49
